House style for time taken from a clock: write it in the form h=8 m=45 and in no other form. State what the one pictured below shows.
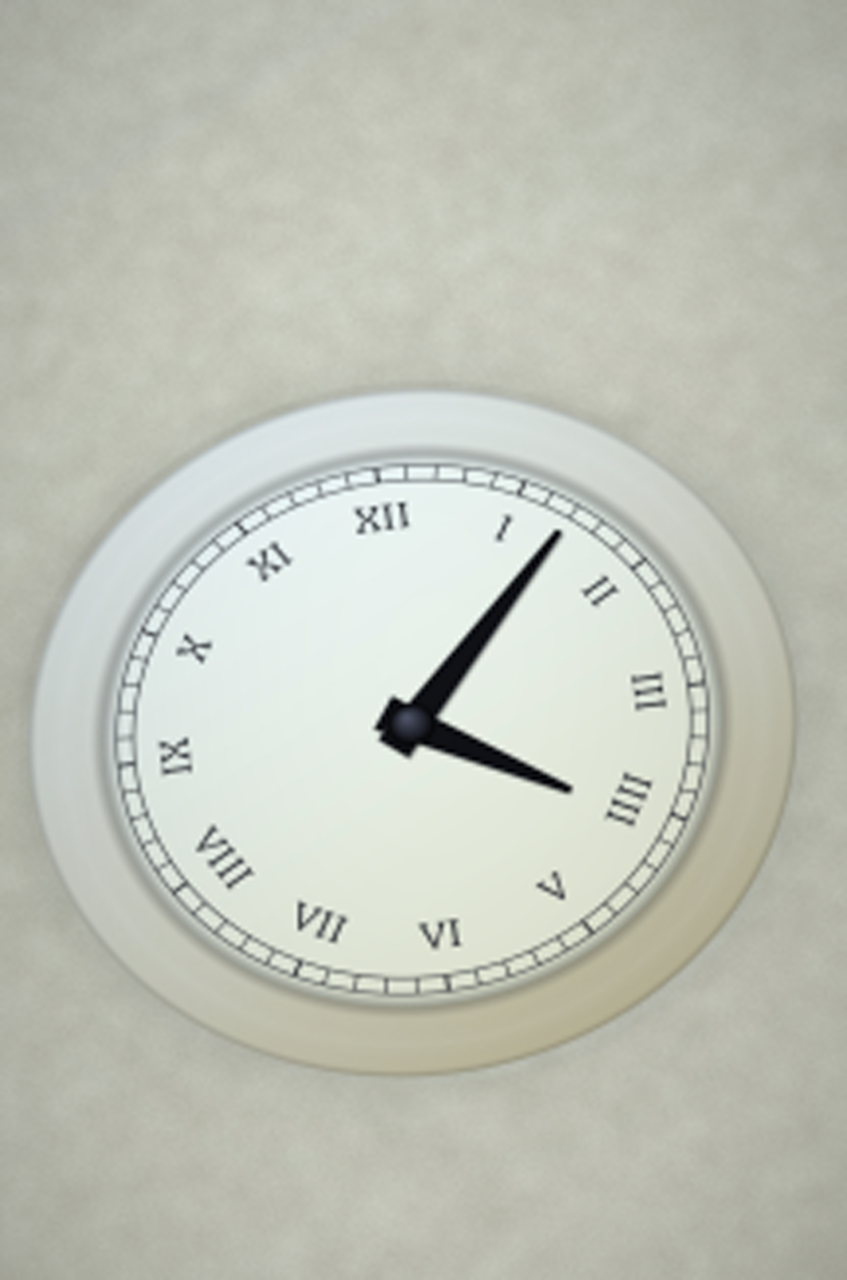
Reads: h=4 m=7
